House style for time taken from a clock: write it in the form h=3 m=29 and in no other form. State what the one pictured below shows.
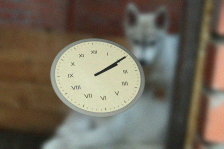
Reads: h=2 m=10
